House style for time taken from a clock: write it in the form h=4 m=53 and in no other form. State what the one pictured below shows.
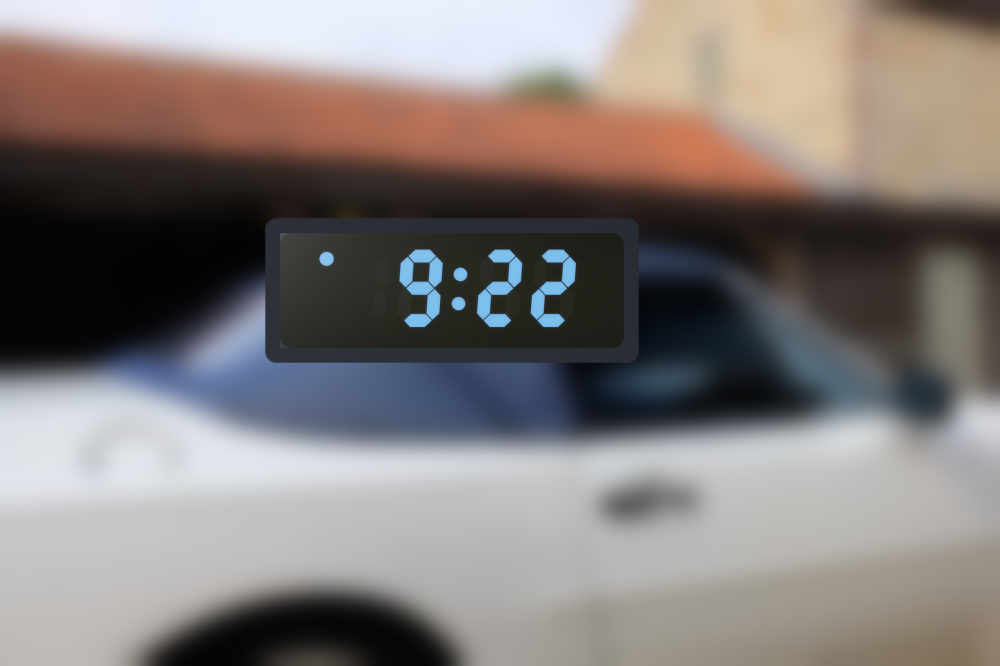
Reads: h=9 m=22
